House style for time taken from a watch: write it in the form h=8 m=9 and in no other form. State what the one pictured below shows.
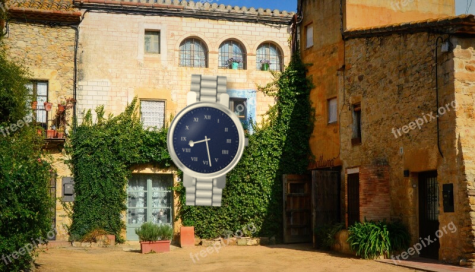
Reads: h=8 m=28
